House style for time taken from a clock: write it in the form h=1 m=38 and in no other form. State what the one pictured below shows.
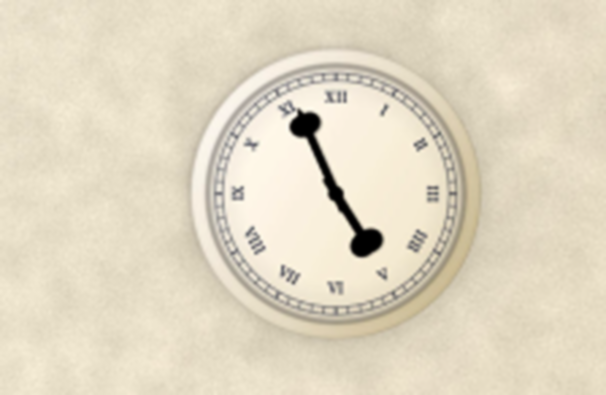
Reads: h=4 m=56
